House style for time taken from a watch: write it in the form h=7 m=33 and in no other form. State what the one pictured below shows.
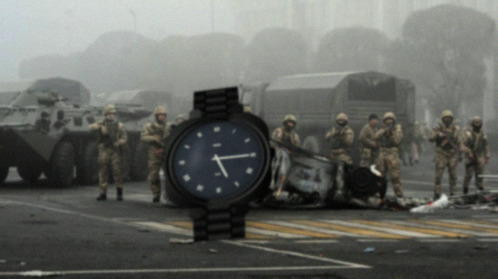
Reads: h=5 m=15
